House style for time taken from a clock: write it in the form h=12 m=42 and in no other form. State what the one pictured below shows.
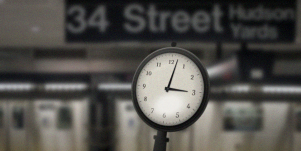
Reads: h=3 m=2
